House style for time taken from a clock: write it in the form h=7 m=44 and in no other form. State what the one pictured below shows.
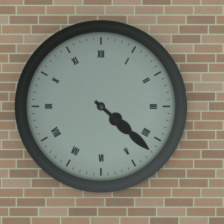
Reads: h=4 m=22
